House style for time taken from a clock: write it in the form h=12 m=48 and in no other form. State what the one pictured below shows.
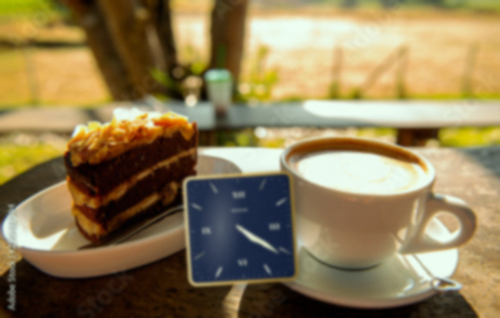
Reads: h=4 m=21
